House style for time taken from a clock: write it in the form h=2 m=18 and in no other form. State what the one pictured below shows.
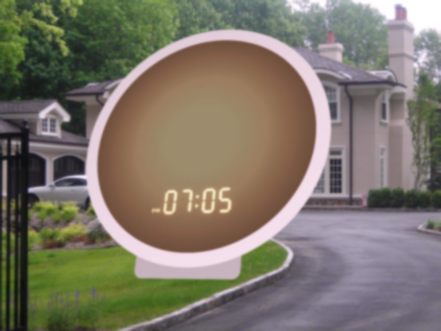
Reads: h=7 m=5
